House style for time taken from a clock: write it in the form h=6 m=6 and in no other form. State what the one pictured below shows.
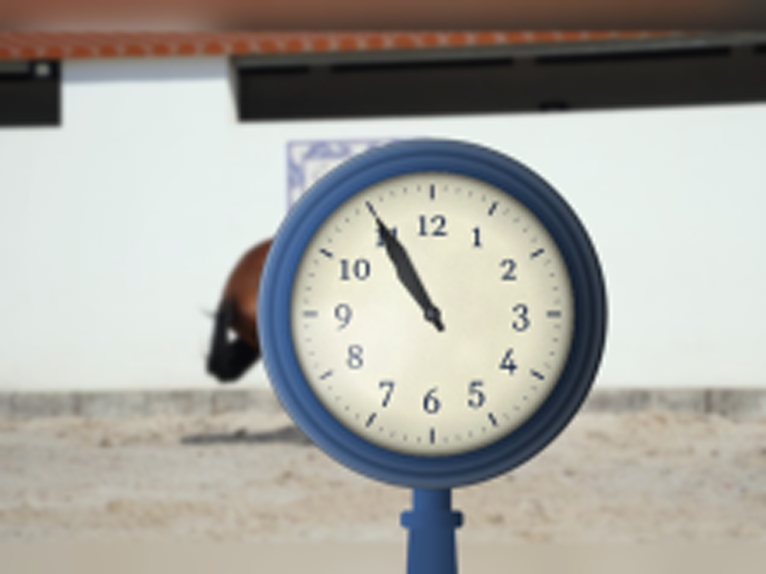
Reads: h=10 m=55
